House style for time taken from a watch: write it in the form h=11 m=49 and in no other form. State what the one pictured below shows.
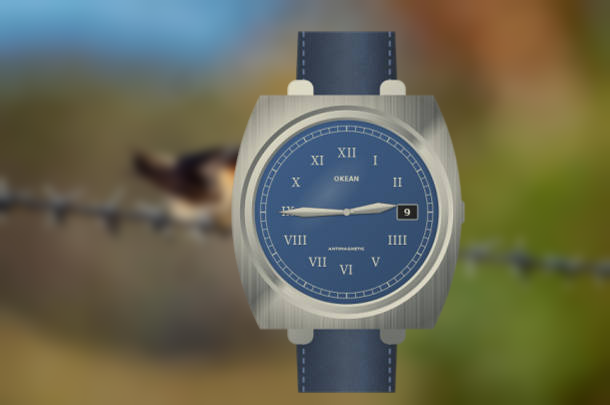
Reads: h=2 m=45
